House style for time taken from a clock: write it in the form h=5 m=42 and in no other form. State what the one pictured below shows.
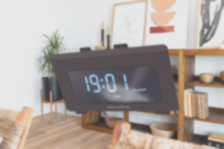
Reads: h=19 m=1
